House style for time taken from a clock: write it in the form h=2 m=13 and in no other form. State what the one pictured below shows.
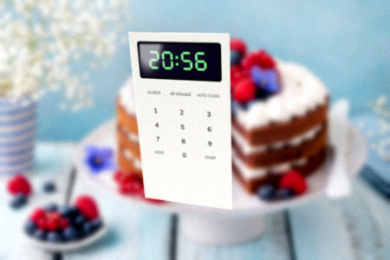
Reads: h=20 m=56
